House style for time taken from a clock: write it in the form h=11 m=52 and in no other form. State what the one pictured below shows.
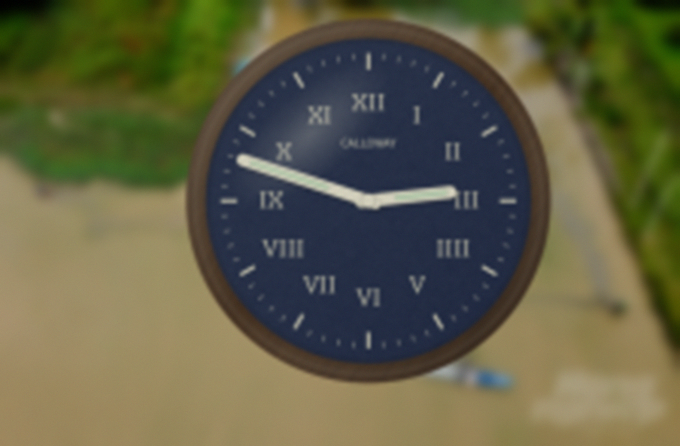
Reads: h=2 m=48
